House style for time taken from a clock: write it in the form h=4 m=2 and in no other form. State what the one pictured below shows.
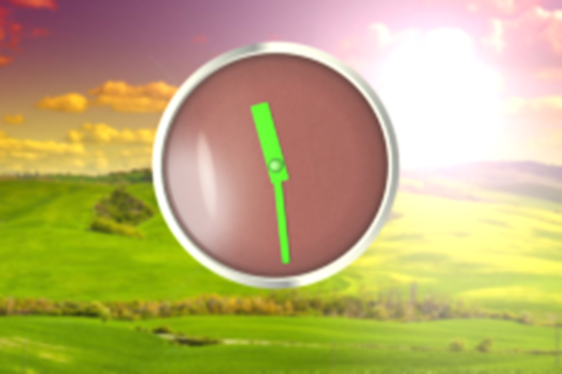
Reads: h=11 m=29
